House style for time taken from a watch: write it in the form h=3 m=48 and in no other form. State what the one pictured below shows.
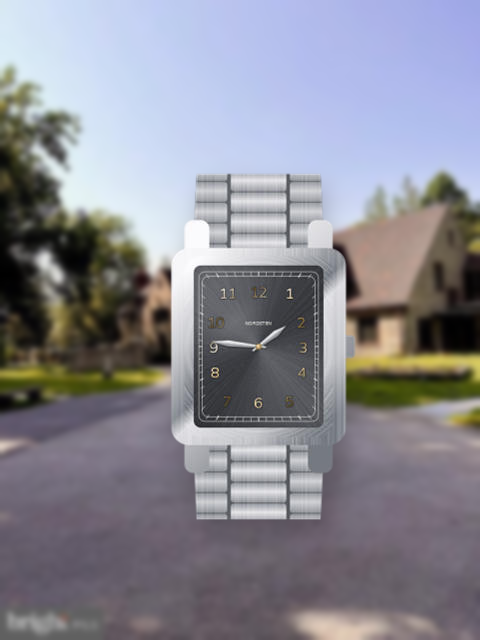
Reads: h=1 m=46
